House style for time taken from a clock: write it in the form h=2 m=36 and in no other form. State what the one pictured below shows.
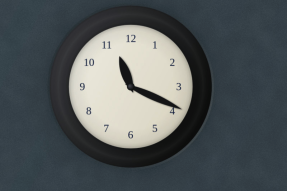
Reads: h=11 m=19
